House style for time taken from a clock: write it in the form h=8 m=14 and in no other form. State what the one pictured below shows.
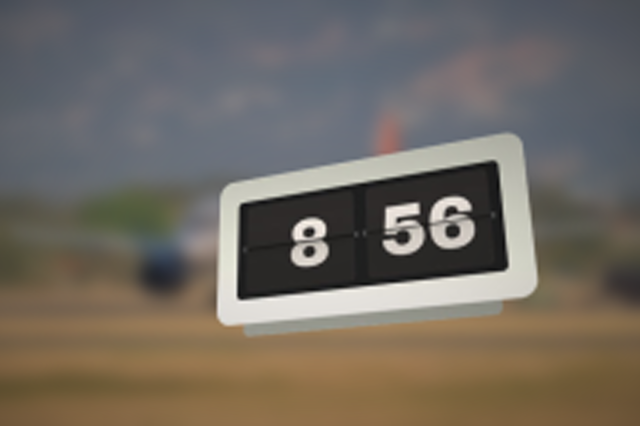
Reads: h=8 m=56
